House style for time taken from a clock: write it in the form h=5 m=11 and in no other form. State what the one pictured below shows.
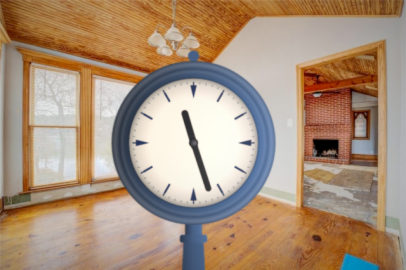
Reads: h=11 m=27
